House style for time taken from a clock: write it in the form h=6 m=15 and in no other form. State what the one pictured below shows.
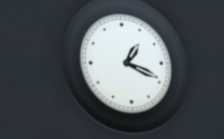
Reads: h=1 m=19
